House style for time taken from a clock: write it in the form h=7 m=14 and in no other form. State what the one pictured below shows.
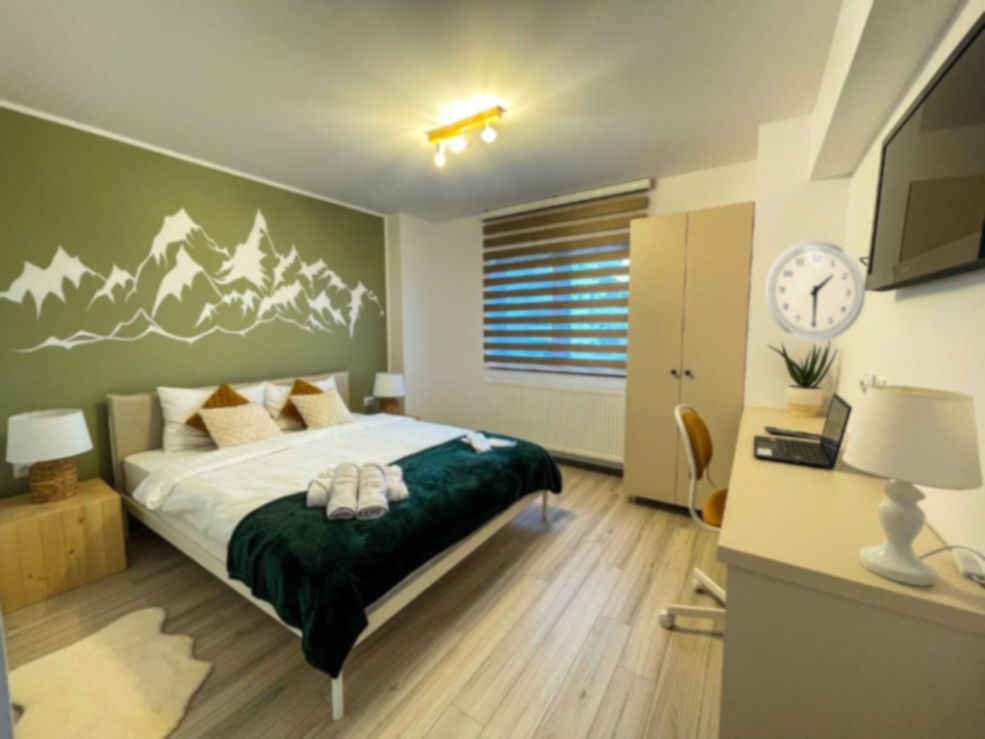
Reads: h=1 m=30
